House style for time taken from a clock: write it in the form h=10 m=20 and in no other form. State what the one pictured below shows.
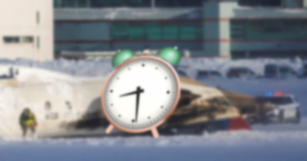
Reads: h=8 m=29
